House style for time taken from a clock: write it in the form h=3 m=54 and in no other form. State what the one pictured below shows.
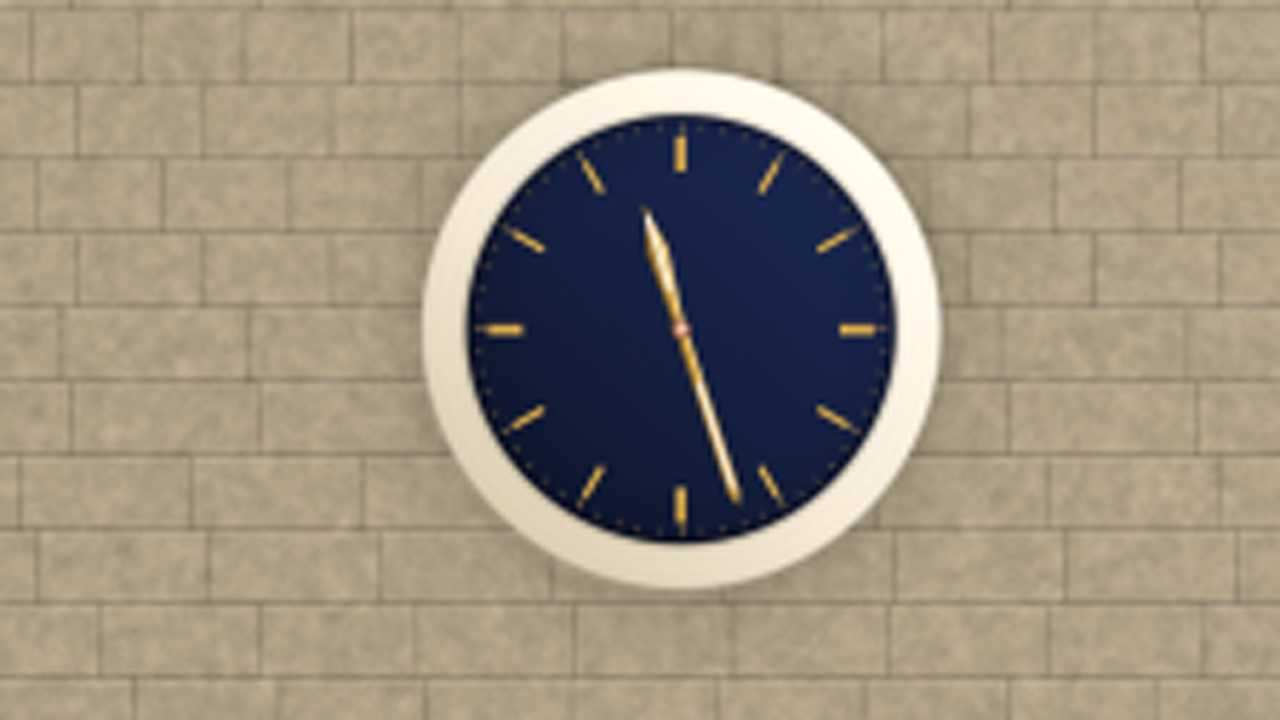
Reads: h=11 m=27
